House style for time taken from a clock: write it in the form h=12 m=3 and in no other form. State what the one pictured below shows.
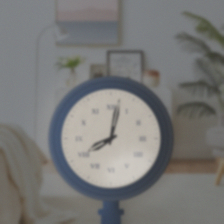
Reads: h=8 m=2
